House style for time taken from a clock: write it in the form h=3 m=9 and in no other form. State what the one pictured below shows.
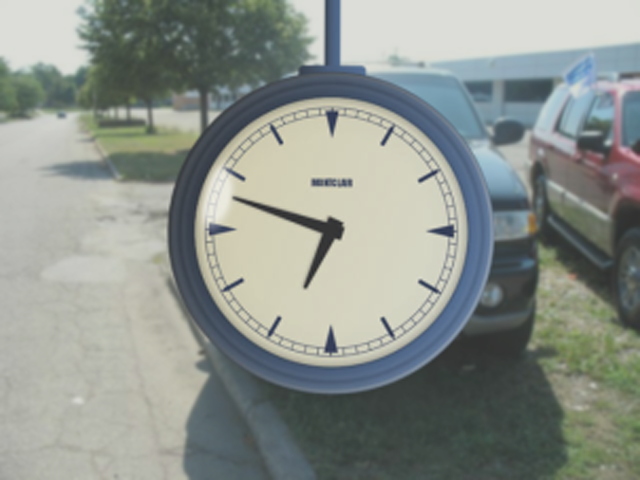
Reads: h=6 m=48
